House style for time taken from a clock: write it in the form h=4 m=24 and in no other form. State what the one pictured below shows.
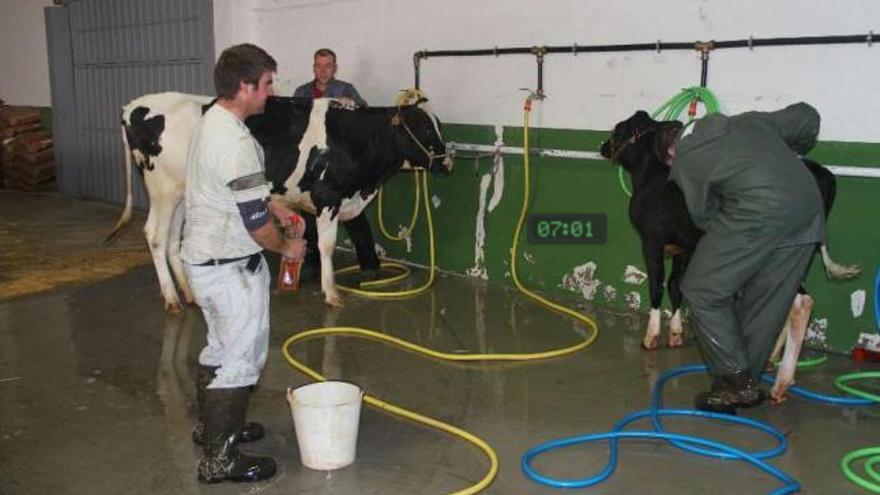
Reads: h=7 m=1
